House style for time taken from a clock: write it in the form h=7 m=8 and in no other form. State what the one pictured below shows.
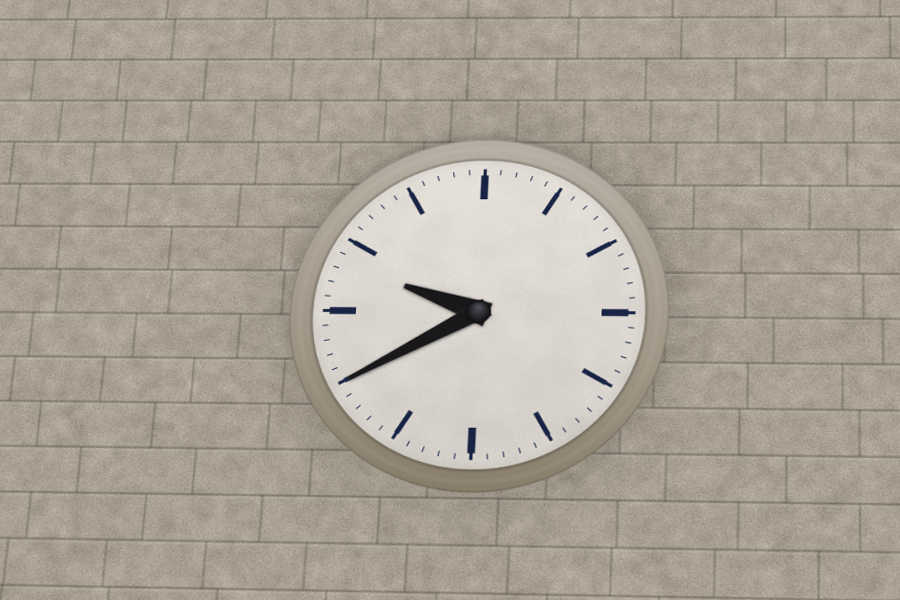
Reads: h=9 m=40
